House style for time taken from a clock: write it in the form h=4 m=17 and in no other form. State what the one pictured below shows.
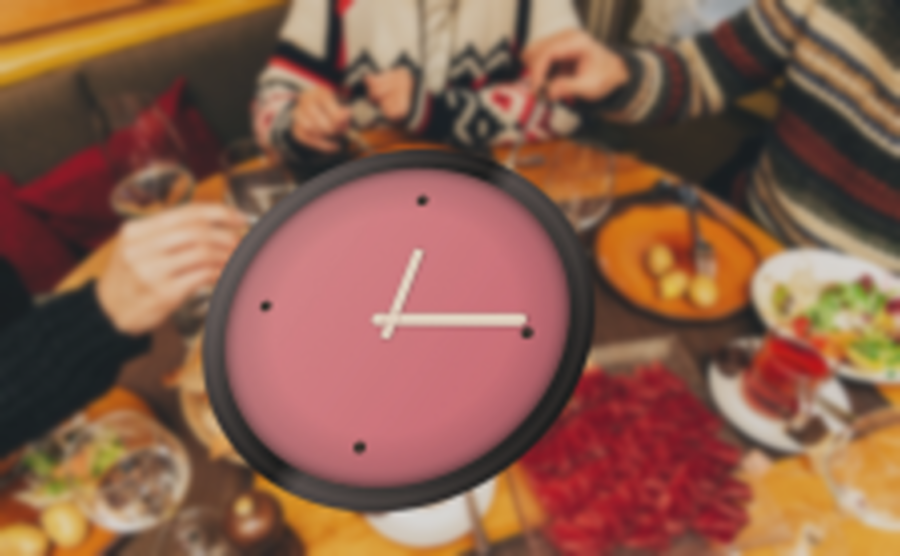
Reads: h=12 m=14
